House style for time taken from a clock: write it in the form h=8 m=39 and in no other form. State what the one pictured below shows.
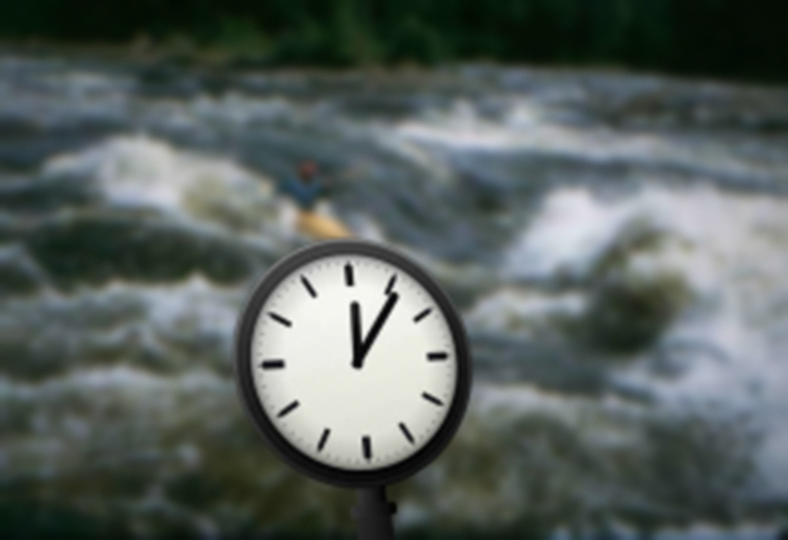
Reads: h=12 m=6
